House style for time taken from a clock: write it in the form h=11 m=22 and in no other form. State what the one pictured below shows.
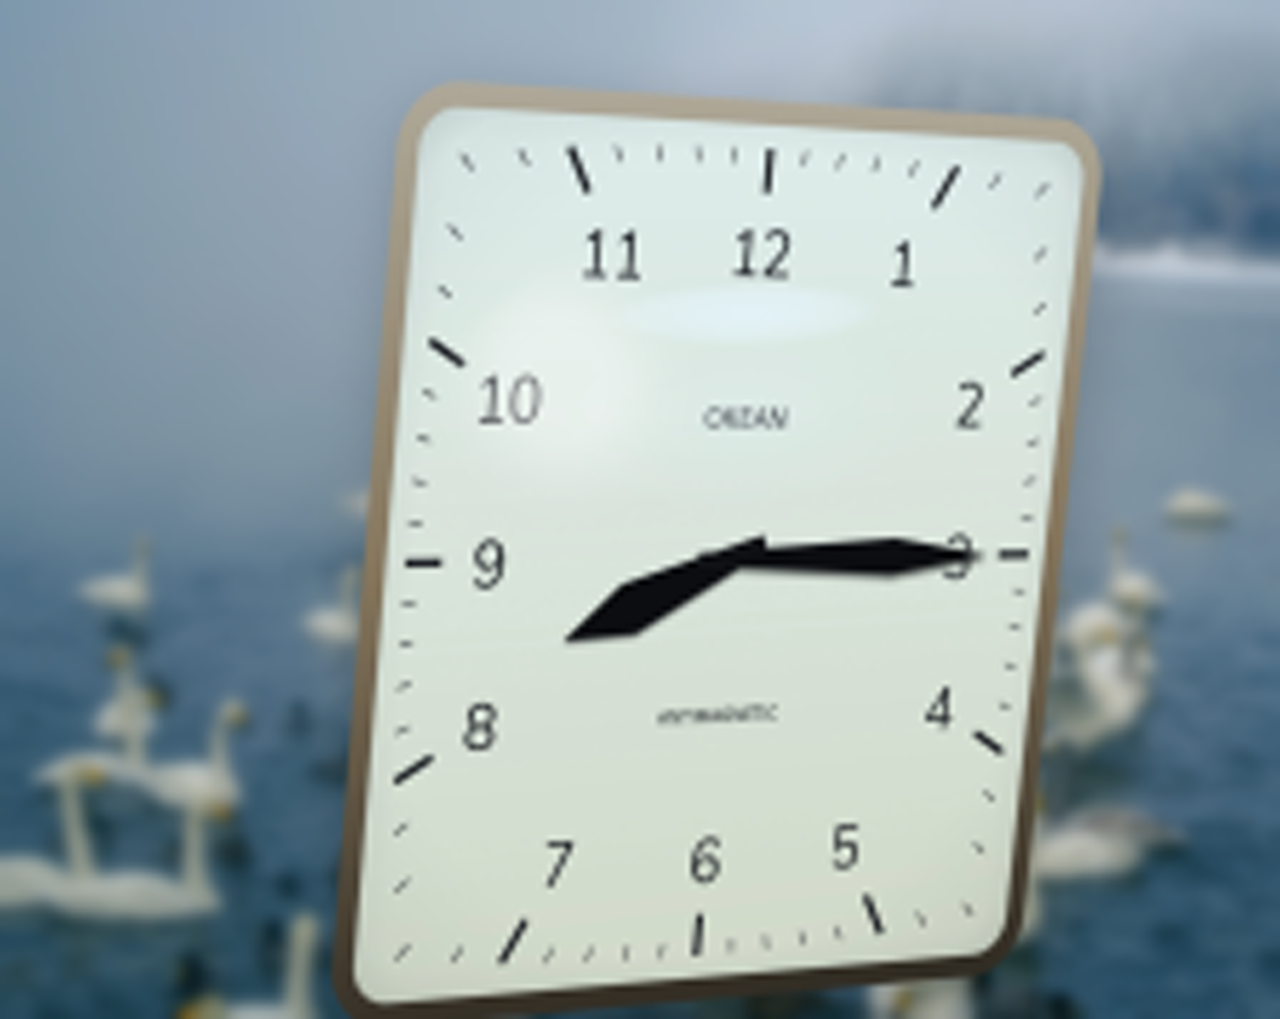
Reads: h=8 m=15
